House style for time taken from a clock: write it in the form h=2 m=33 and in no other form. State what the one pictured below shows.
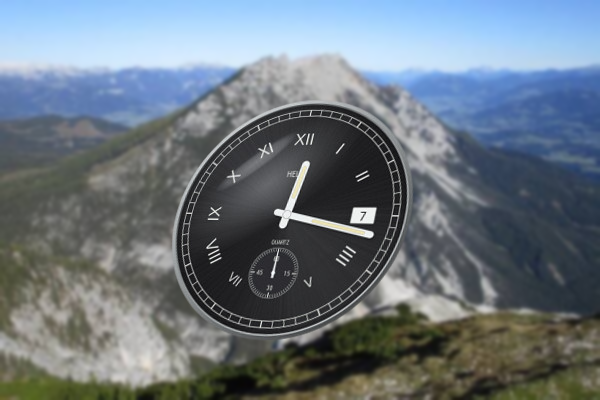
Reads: h=12 m=17
